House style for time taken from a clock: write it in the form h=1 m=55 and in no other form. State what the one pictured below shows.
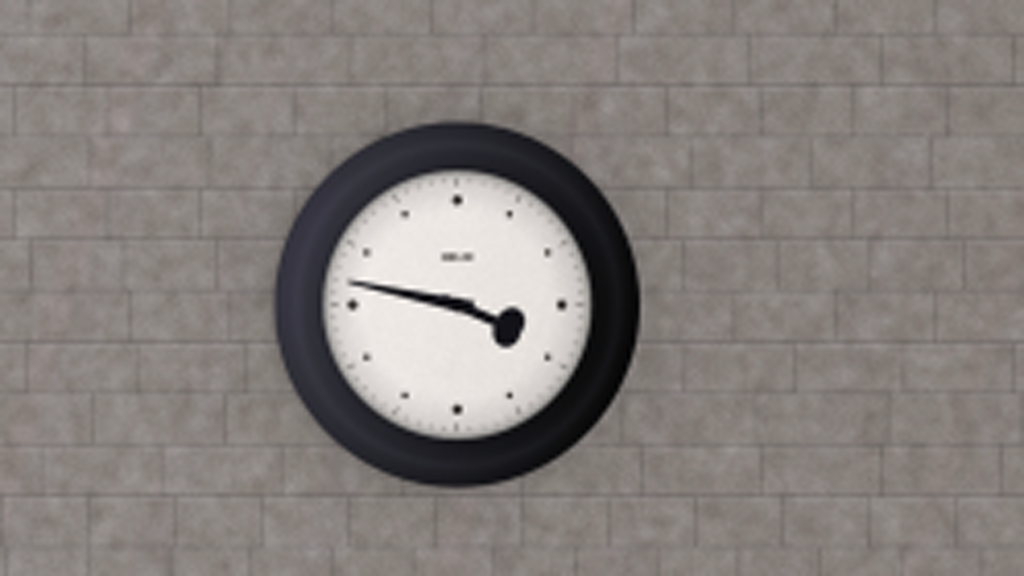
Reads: h=3 m=47
